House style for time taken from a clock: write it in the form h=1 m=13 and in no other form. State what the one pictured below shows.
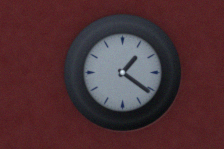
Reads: h=1 m=21
